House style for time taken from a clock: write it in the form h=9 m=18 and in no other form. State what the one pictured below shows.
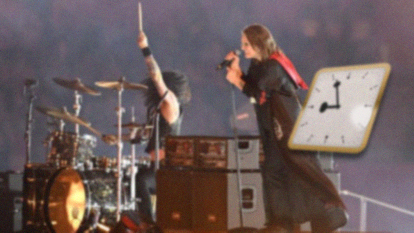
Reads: h=8 m=56
